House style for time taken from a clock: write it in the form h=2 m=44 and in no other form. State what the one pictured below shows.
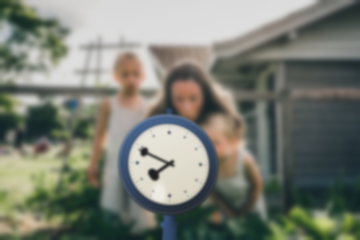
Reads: h=7 m=49
